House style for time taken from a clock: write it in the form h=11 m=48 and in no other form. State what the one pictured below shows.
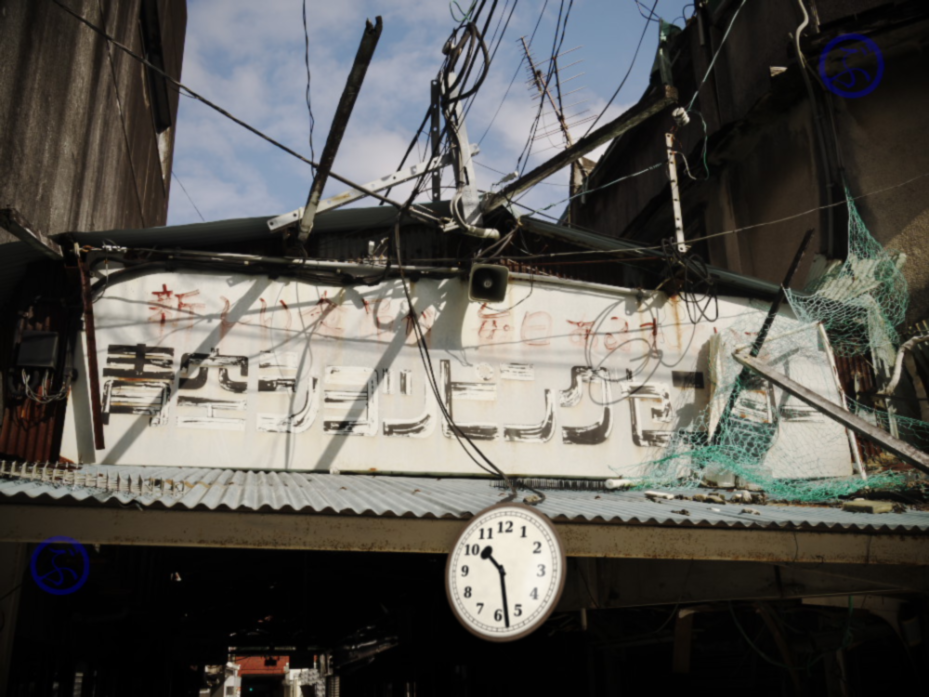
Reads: h=10 m=28
